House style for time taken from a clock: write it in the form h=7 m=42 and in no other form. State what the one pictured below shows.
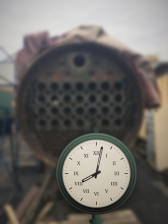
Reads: h=8 m=2
